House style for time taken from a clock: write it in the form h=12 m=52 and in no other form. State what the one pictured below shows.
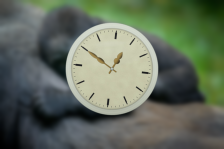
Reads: h=12 m=50
